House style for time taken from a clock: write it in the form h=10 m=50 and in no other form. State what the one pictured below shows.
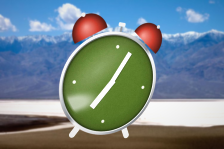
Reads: h=7 m=4
